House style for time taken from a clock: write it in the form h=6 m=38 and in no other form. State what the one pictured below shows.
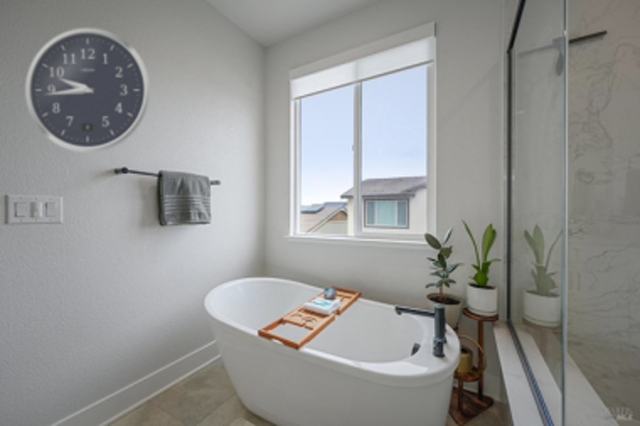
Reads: h=9 m=44
